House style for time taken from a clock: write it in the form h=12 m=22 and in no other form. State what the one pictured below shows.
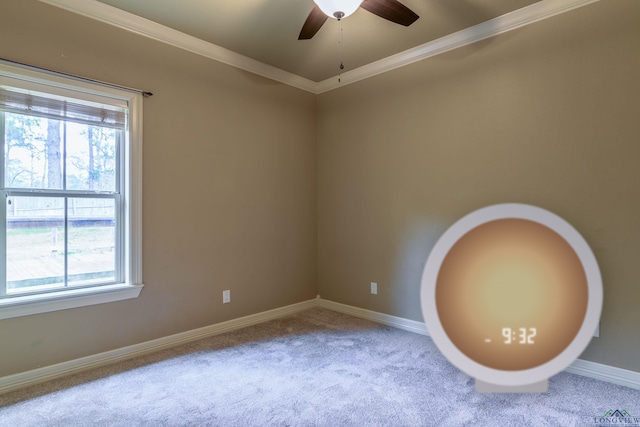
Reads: h=9 m=32
